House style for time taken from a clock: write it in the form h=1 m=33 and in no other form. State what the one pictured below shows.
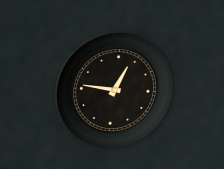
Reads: h=12 m=46
